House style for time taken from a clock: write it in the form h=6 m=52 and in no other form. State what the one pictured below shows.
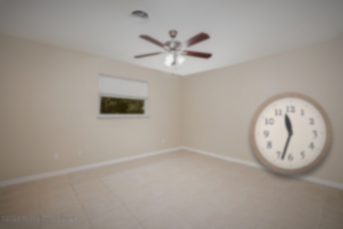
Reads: h=11 m=33
